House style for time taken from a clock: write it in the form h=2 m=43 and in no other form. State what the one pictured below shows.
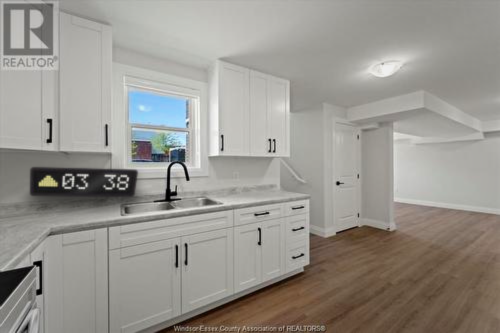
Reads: h=3 m=38
